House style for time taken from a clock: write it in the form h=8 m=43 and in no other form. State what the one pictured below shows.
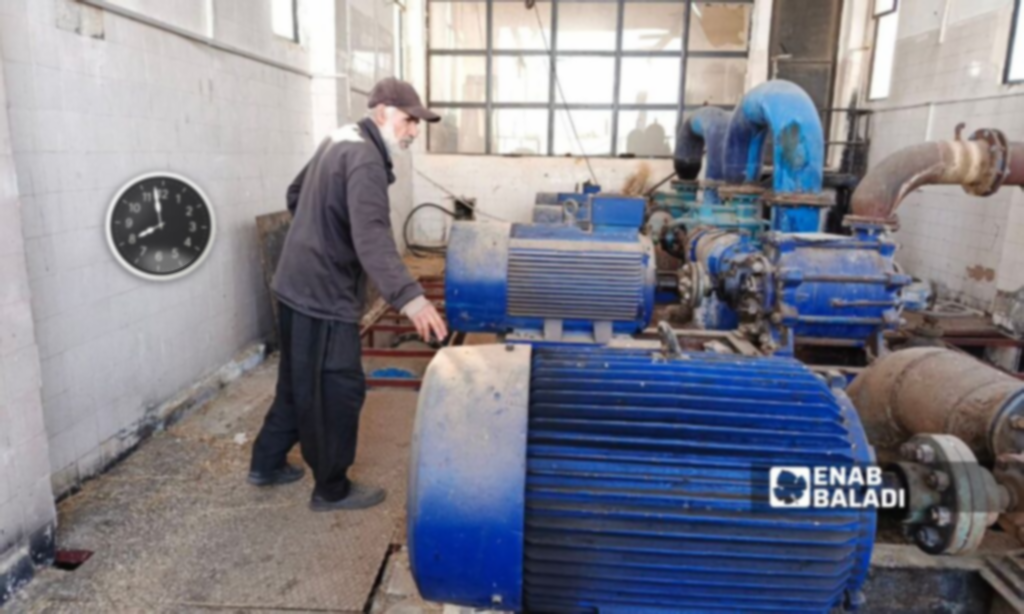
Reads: h=7 m=58
